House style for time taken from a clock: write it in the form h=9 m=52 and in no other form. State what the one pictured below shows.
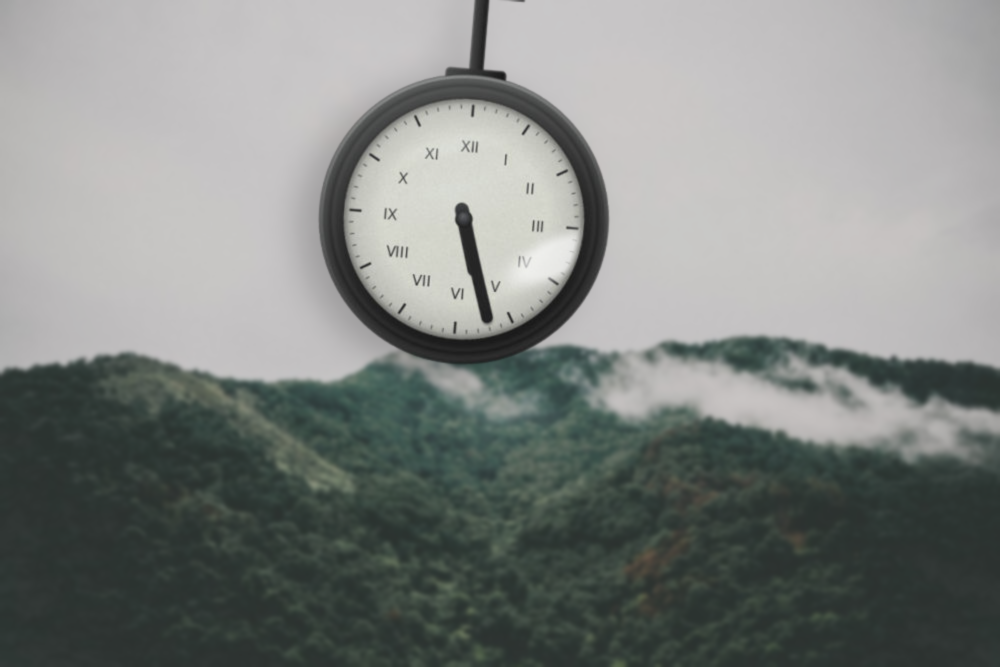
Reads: h=5 m=27
